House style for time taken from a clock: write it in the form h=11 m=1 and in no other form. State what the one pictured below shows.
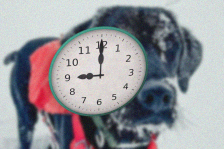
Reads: h=9 m=0
